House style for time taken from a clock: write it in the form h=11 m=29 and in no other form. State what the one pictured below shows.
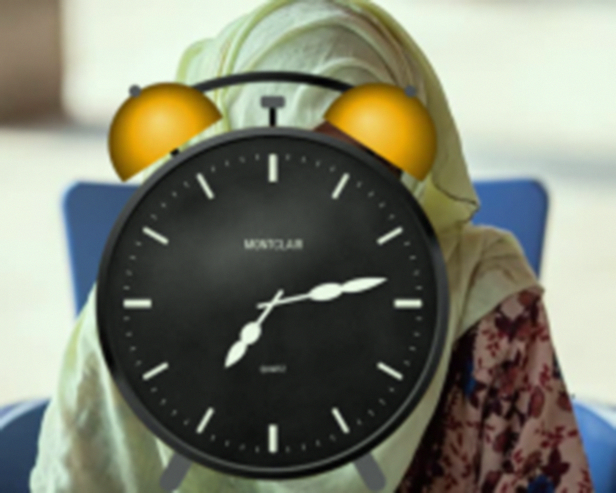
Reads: h=7 m=13
